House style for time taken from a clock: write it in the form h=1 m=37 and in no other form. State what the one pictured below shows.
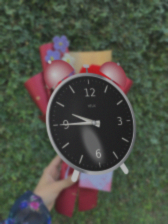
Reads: h=9 m=45
